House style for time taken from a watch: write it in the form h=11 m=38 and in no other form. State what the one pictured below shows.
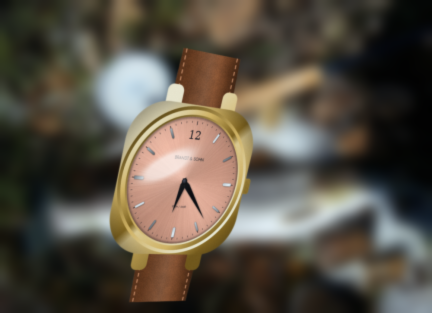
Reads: h=6 m=23
